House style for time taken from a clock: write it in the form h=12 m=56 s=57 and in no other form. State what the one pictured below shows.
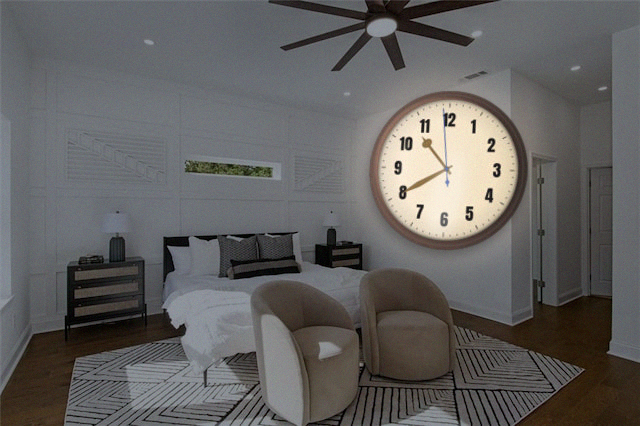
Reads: h=10 m=39 s=59
